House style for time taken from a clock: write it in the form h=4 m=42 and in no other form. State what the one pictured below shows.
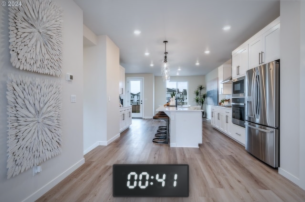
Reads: h=0 m=41
